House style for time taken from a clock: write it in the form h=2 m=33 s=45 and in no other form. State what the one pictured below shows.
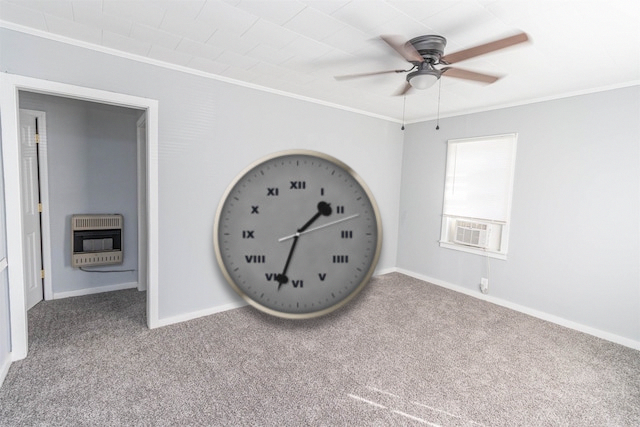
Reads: h=1 m=33 s=12
